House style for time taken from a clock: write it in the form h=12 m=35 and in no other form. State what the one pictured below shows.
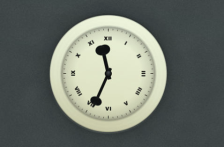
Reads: h=11 m=34
